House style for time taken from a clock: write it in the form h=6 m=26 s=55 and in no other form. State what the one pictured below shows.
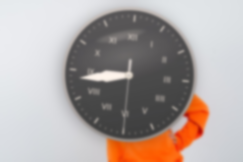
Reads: h=8 m=43 s=30
